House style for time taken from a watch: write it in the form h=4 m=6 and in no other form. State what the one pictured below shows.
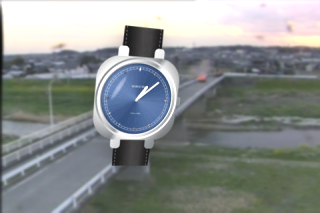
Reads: h=1 m=8
